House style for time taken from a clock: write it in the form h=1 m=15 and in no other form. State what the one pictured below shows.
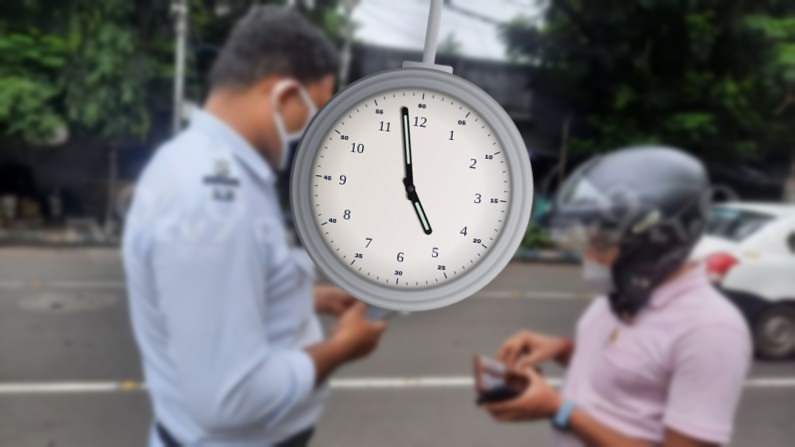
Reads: h=4 m=58
